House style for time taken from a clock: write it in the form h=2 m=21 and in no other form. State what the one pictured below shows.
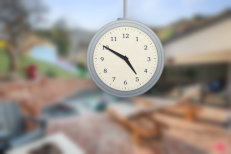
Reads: h=4 m=50
